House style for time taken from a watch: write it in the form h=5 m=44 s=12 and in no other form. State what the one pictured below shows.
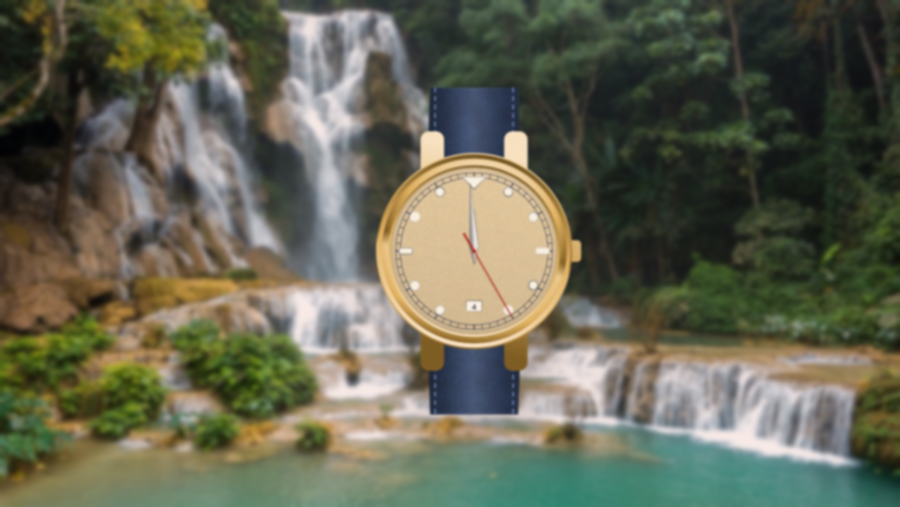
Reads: h=11 m=59 s=25
